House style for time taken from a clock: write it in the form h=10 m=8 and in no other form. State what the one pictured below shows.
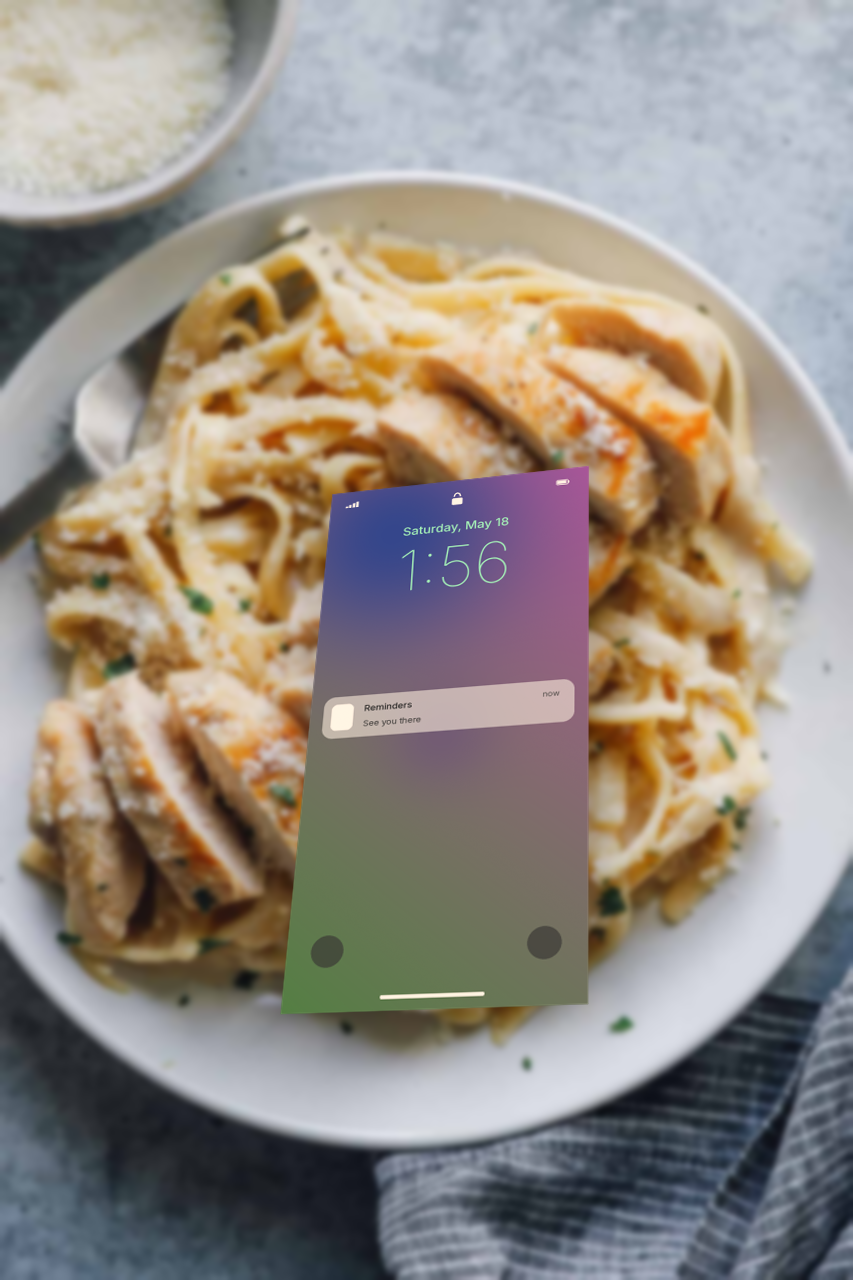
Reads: h=1 m=56
